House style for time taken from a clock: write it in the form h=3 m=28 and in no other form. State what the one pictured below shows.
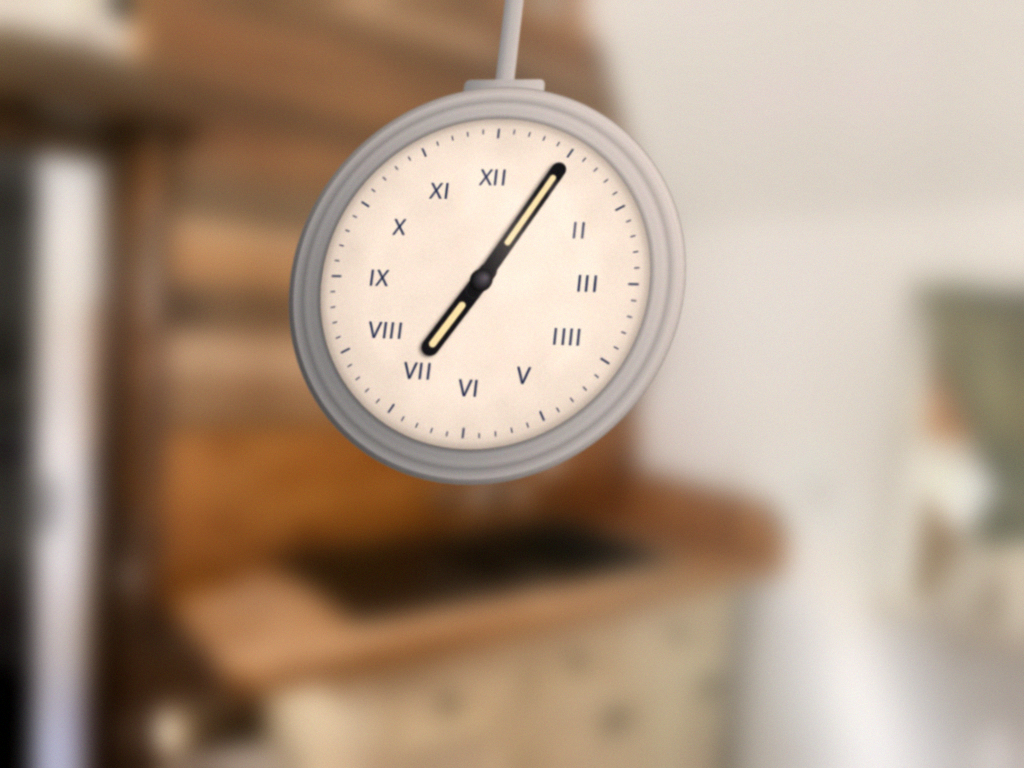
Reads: h=7 m=5
